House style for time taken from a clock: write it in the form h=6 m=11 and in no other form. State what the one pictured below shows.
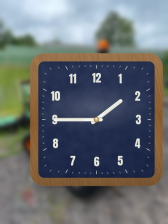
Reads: h=1 m=45
